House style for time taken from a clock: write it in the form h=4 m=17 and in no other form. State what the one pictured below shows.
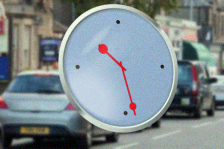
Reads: h=10 m=28
